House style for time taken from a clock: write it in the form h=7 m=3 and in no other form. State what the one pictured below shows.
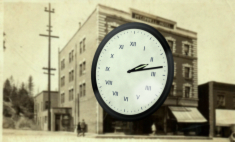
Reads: h=2 m=13
